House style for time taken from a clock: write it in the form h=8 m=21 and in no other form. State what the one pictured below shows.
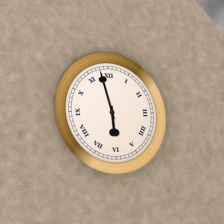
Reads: h=5 m=58
